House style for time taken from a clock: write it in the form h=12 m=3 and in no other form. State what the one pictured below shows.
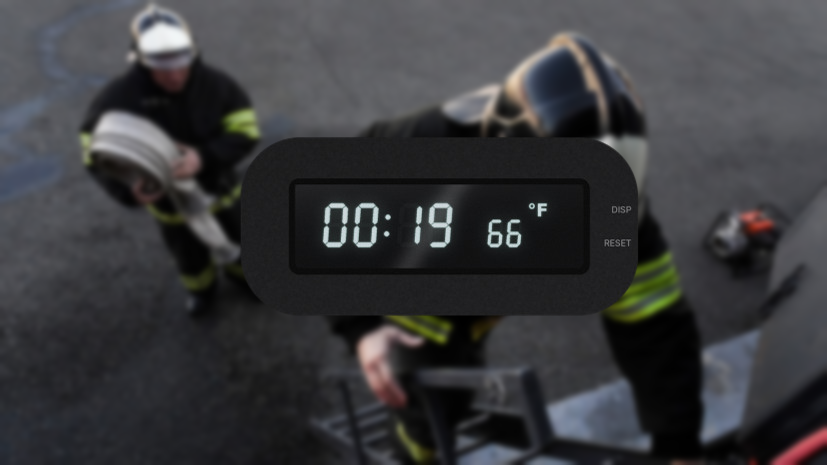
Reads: h=0 m=19
